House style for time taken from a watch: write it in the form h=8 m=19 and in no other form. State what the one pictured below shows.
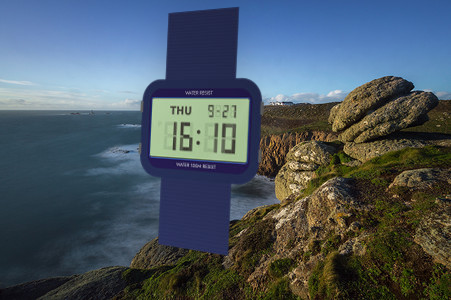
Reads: h=16 m=10
